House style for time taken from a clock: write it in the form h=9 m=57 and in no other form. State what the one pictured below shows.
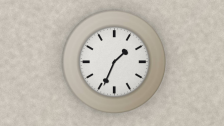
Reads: h=1 m=34
